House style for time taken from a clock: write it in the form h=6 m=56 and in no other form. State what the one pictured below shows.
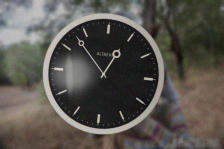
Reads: h=12 m=53
